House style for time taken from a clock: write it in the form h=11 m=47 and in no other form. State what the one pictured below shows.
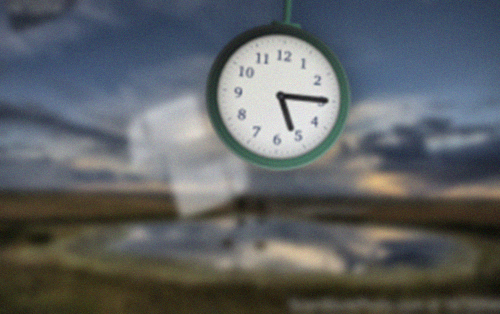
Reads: h=5 m=15
